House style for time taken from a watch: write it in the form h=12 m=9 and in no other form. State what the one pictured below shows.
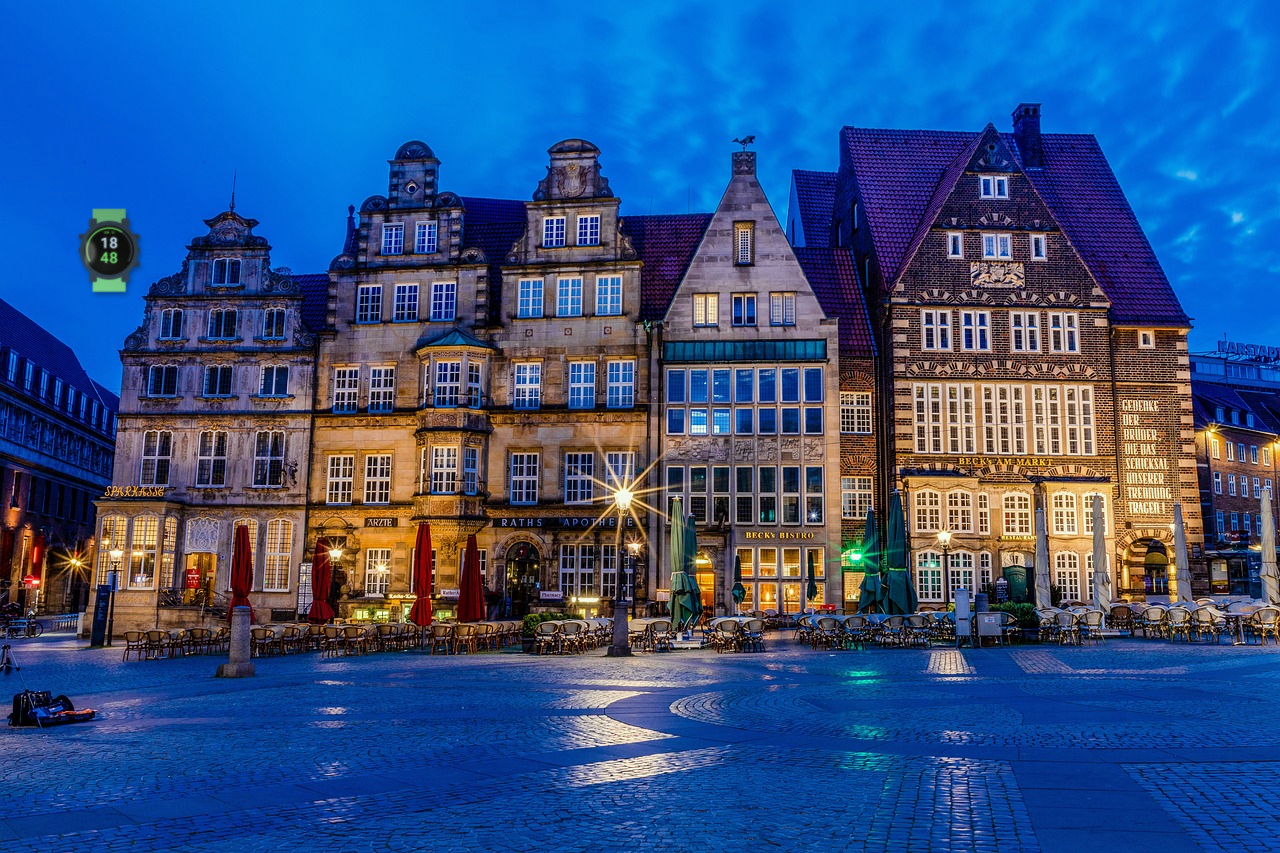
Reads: h=18 m=48
